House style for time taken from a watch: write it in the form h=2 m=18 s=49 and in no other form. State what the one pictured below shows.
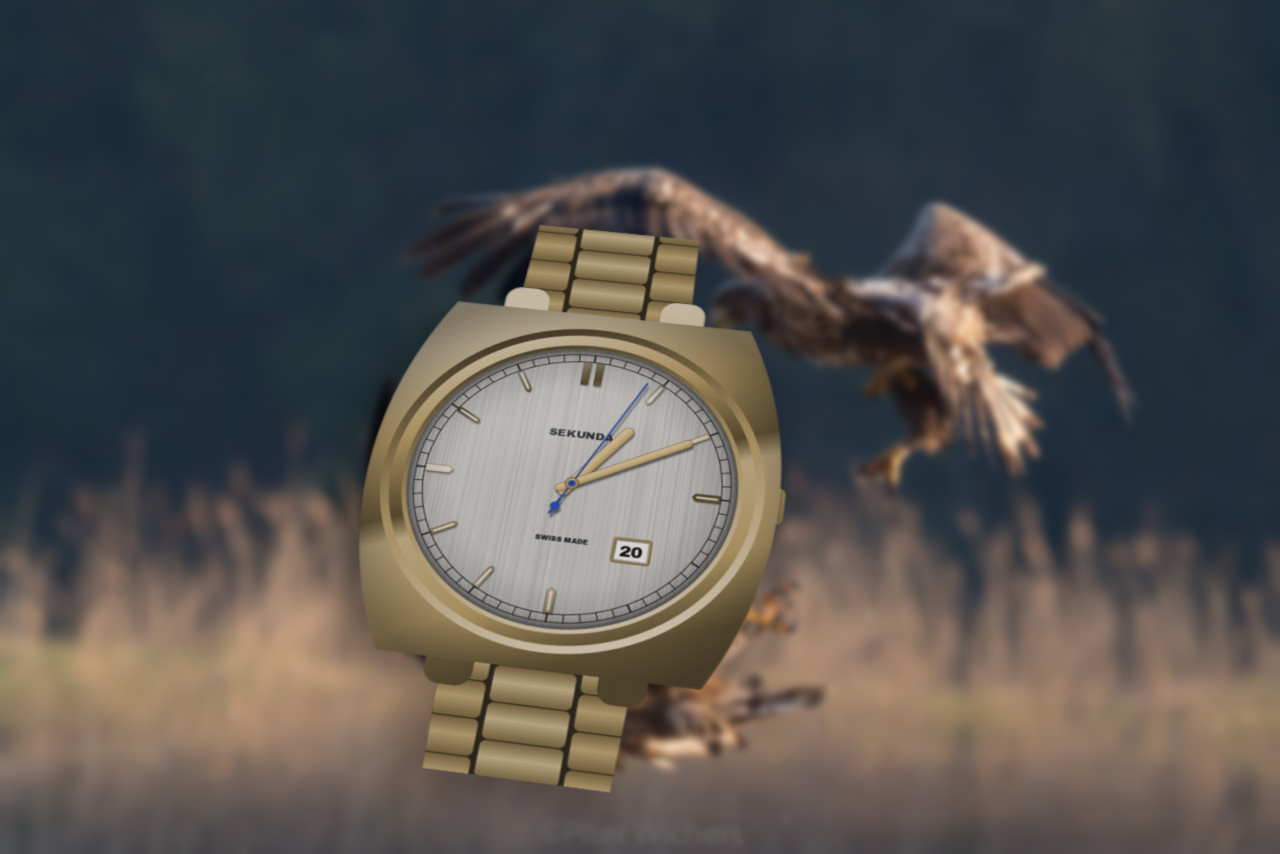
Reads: h=1 m=10 s=4
